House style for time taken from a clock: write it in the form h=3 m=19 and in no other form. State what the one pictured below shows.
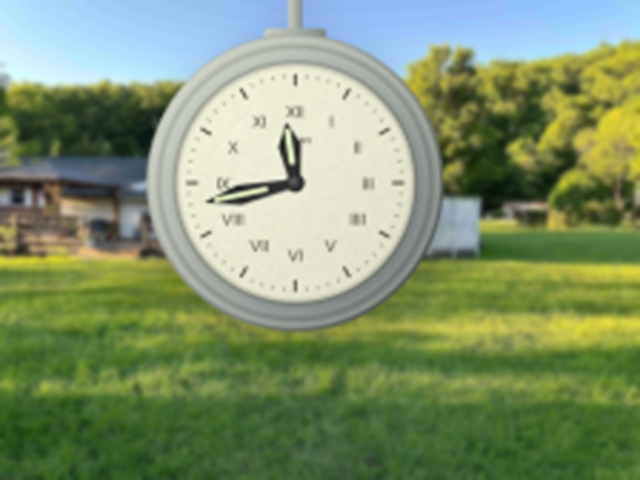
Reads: h=11 m=43
